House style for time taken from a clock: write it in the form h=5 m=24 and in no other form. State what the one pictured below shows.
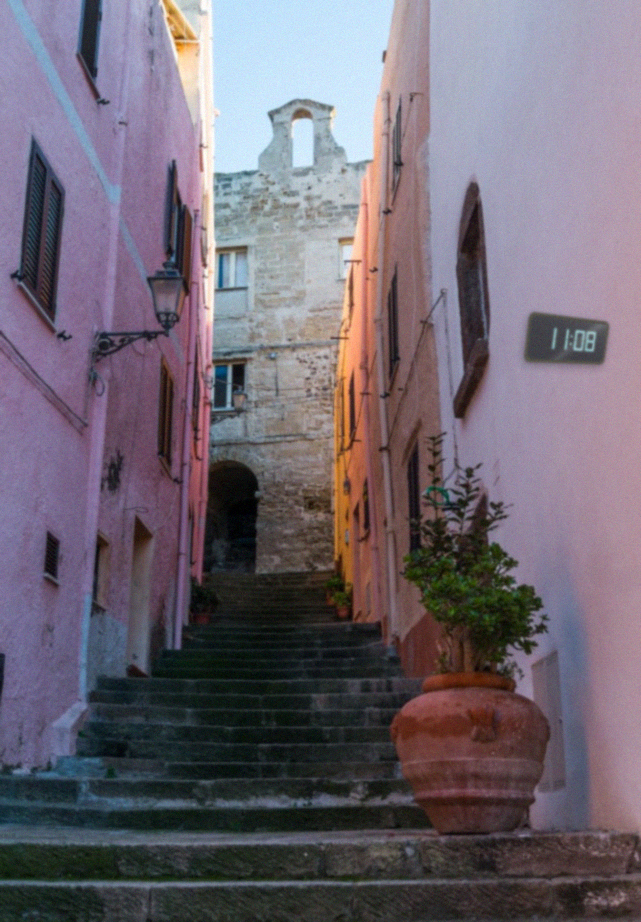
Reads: h=11 m=8
